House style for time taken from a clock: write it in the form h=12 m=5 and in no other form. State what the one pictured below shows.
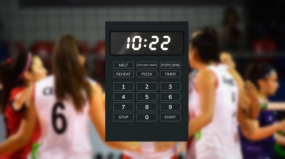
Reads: h=10 m=22
